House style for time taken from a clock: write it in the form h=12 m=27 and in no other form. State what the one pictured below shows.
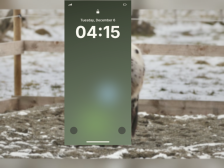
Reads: h=4 m=15
